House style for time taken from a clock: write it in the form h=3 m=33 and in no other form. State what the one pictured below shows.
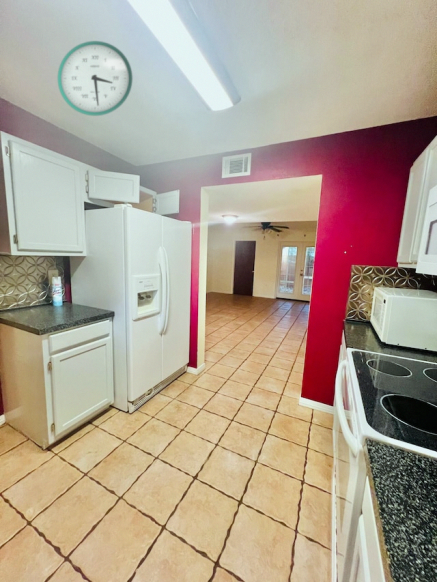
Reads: h=3 m=29
